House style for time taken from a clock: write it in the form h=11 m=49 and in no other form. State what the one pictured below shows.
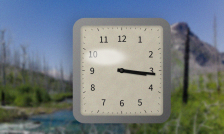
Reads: h=3 m=16
